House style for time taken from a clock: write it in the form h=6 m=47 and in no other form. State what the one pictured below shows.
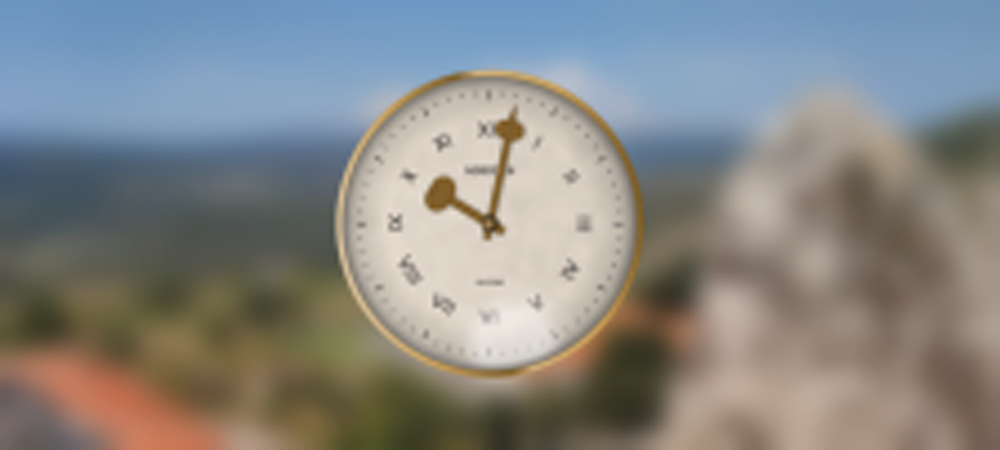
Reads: h=10 m=2
